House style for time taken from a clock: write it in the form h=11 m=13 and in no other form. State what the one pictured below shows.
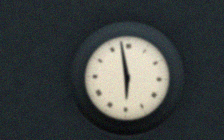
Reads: h=5 m=58
